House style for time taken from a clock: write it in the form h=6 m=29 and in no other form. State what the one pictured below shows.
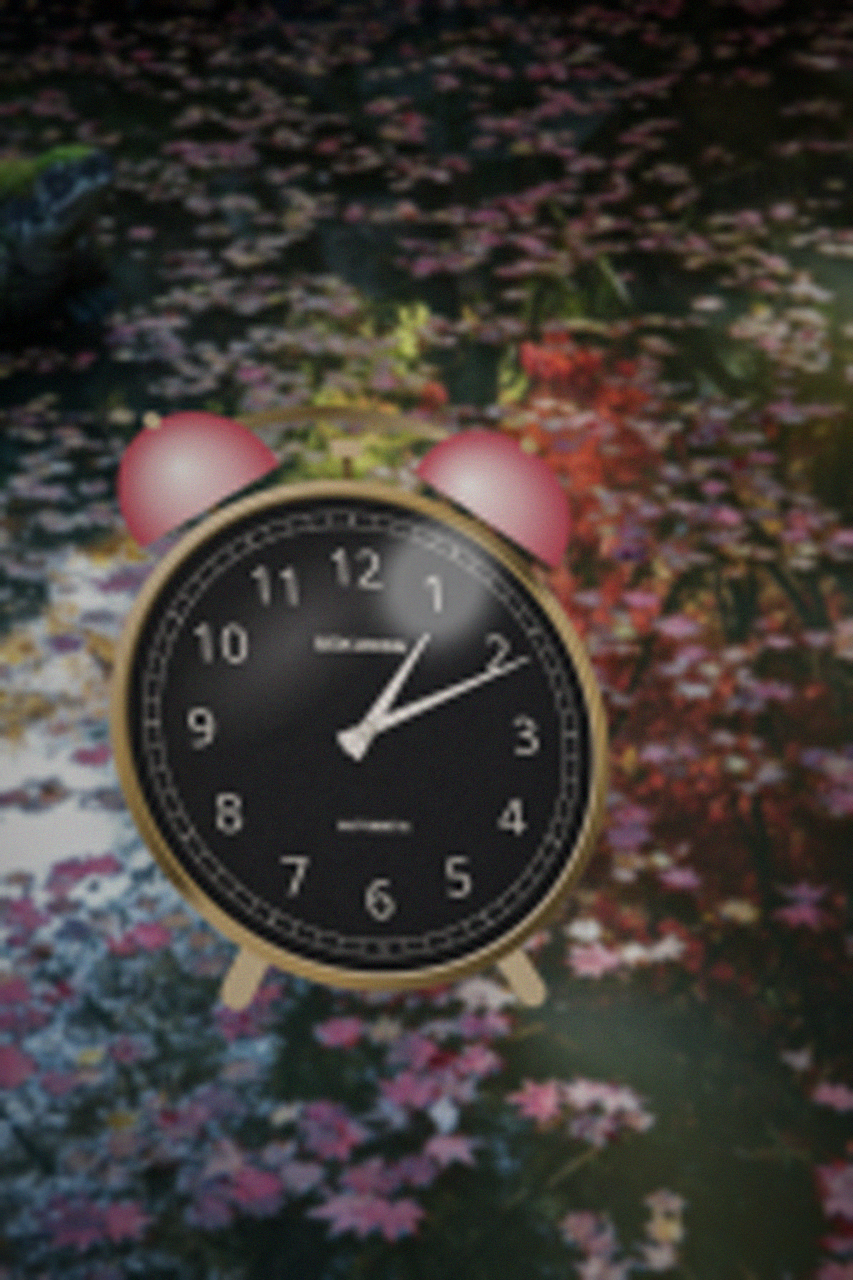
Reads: h=1 m=11
